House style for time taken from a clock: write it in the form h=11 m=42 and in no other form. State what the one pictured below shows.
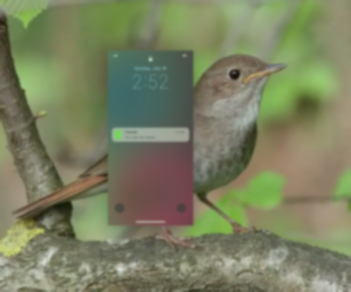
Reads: h=2 m=52
